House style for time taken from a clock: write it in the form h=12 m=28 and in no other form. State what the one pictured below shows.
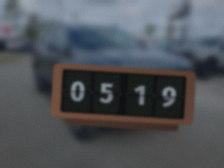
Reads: h=5 m=19
